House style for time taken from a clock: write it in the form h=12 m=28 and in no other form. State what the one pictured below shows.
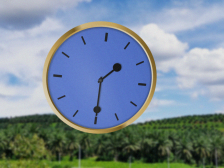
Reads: h=1 m=30
